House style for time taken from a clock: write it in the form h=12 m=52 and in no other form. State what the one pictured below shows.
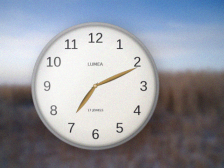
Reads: h=7 m=11
